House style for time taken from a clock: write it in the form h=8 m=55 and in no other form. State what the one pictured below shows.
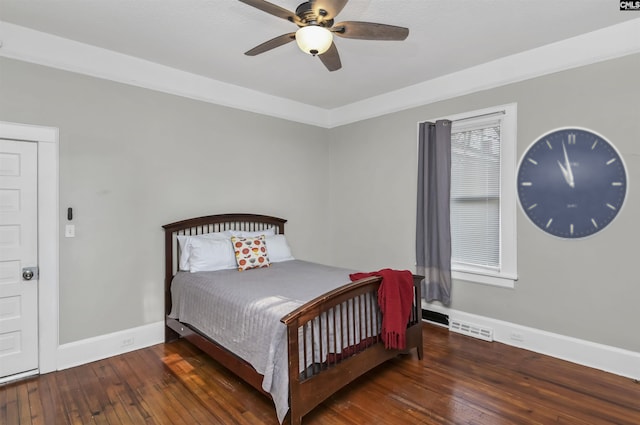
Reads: h=10 m=58
